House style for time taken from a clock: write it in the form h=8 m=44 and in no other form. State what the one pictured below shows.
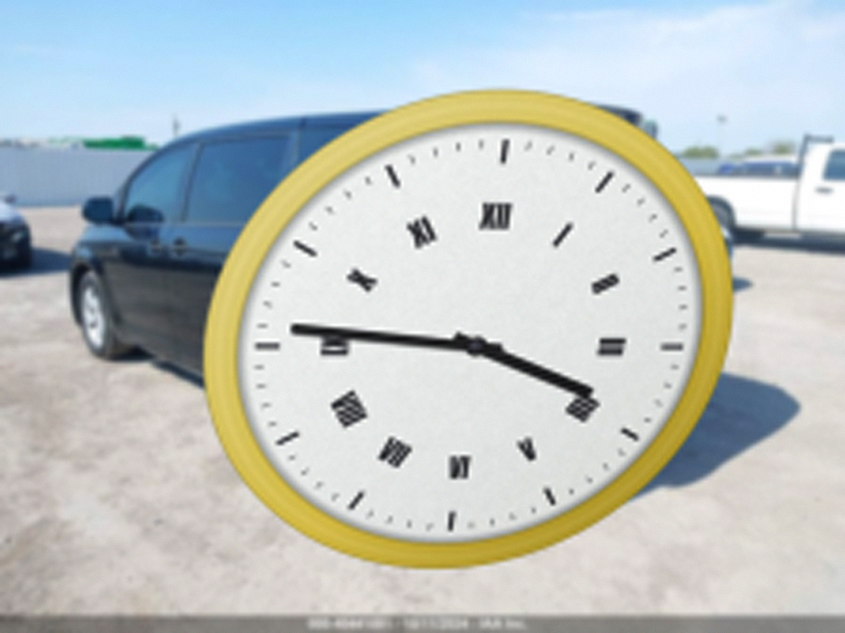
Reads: h=3 m=46
